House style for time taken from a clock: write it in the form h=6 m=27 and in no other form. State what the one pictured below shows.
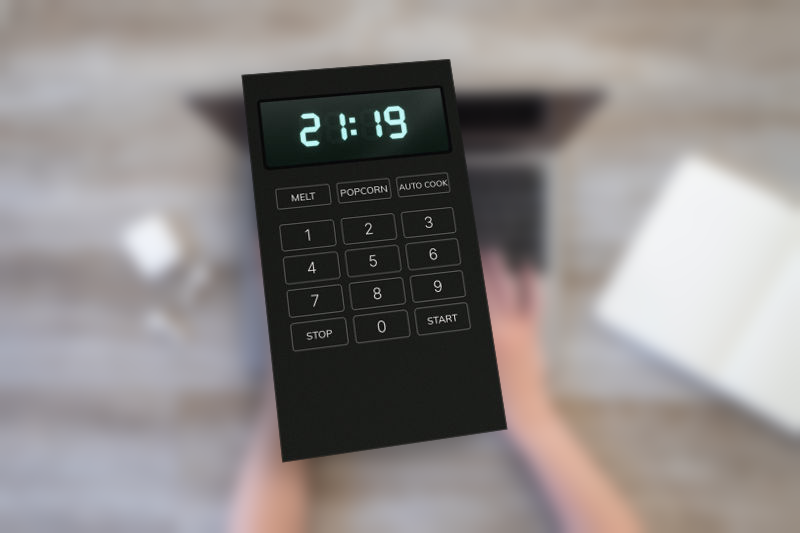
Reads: h=21 m=19
